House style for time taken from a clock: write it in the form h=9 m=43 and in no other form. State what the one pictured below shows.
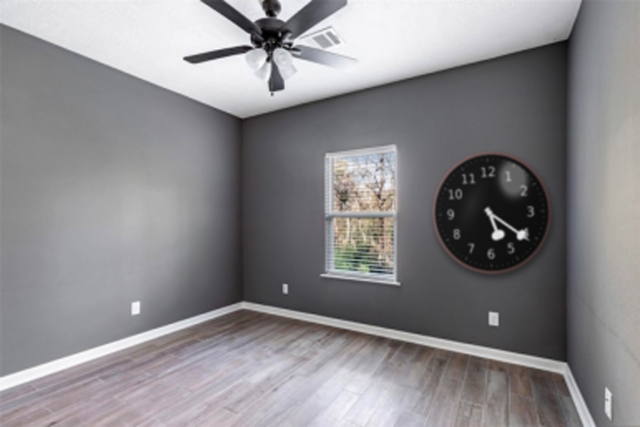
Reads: h=5 m=21
